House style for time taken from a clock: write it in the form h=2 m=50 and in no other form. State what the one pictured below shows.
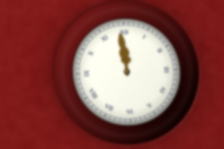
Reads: h=11 m=59
